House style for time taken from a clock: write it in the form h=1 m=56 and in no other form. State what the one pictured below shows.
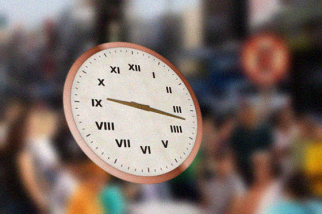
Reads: h=9 m=17
